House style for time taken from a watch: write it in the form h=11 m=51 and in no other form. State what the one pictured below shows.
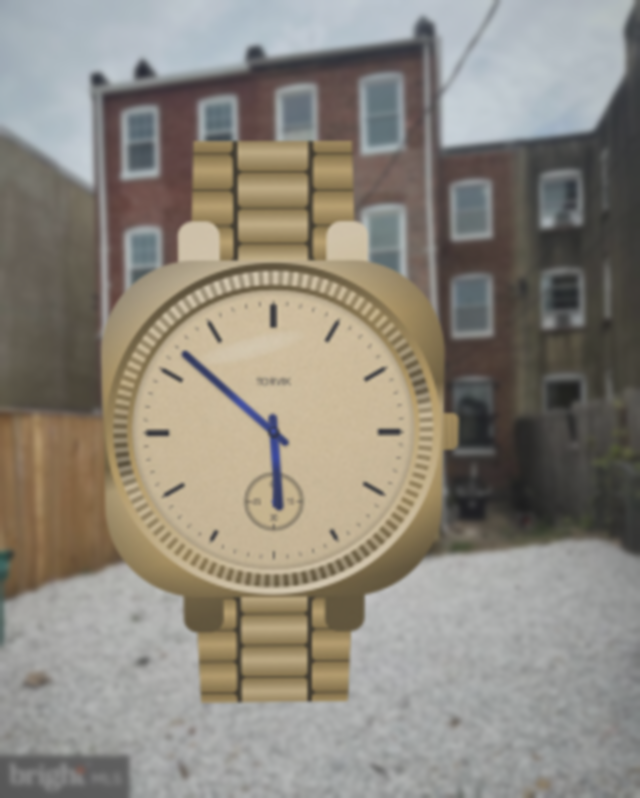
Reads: h=5 m=52
